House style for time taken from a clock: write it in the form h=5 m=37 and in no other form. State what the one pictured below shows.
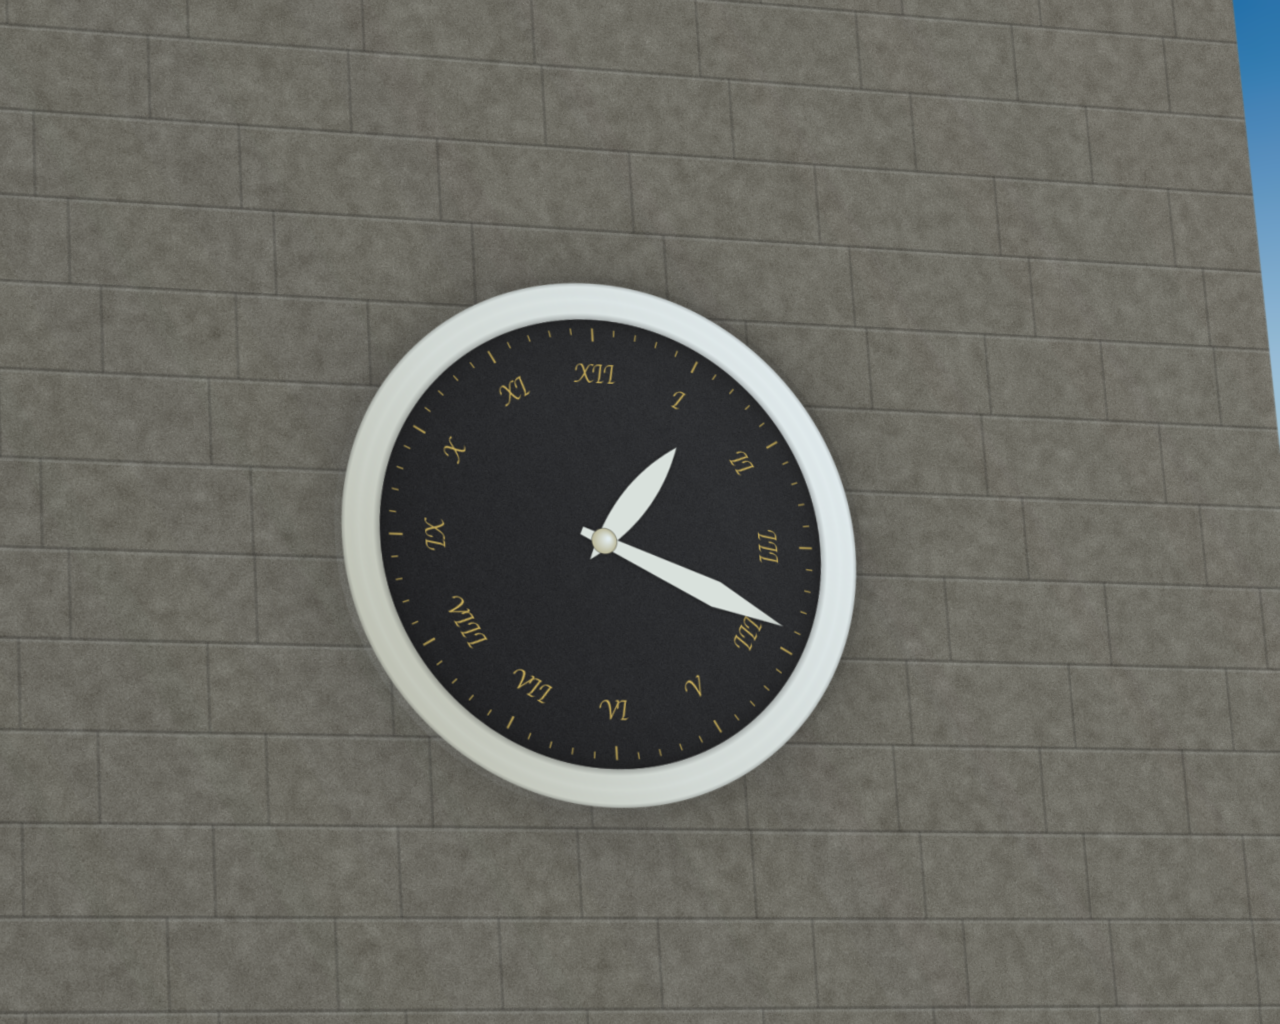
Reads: h=1 m=19
